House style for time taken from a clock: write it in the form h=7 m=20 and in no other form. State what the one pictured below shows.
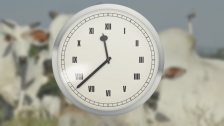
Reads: h=11 m=38
